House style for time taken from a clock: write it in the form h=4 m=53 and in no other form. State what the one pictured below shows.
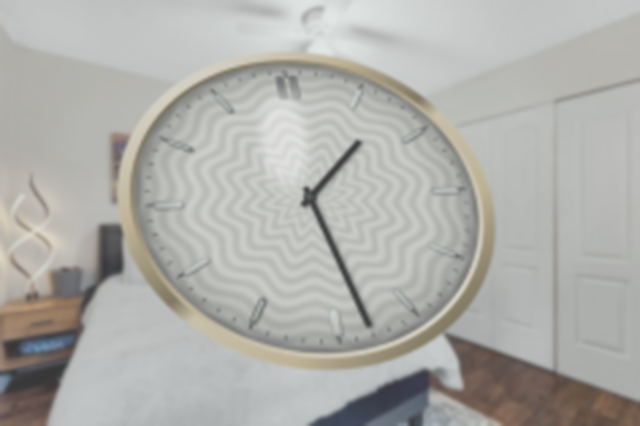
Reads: h=1 m=28
